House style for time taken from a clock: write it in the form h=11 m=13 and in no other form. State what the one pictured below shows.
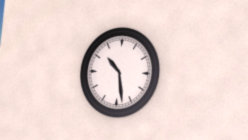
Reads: h=10 m=28
